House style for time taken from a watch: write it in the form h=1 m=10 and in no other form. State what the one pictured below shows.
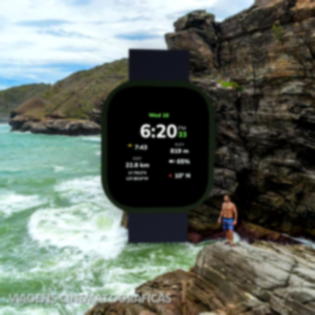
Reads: h=6 m=20
